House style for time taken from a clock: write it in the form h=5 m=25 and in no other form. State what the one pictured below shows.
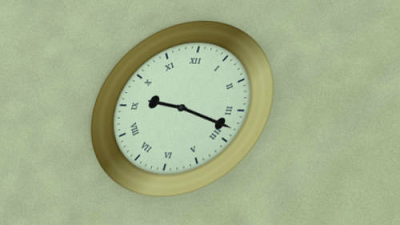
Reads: h=9 m=18
